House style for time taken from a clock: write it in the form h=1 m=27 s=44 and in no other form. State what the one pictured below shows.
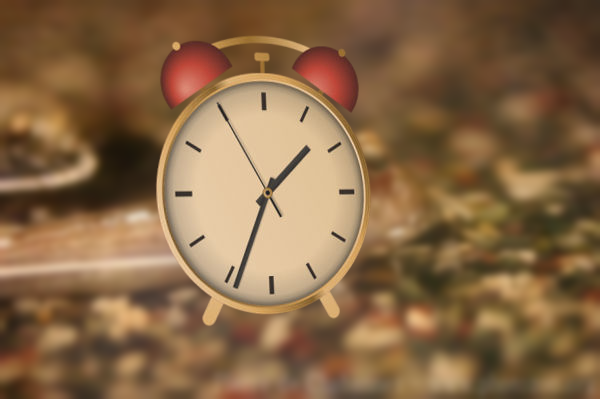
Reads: h=1 m=33 s=55
